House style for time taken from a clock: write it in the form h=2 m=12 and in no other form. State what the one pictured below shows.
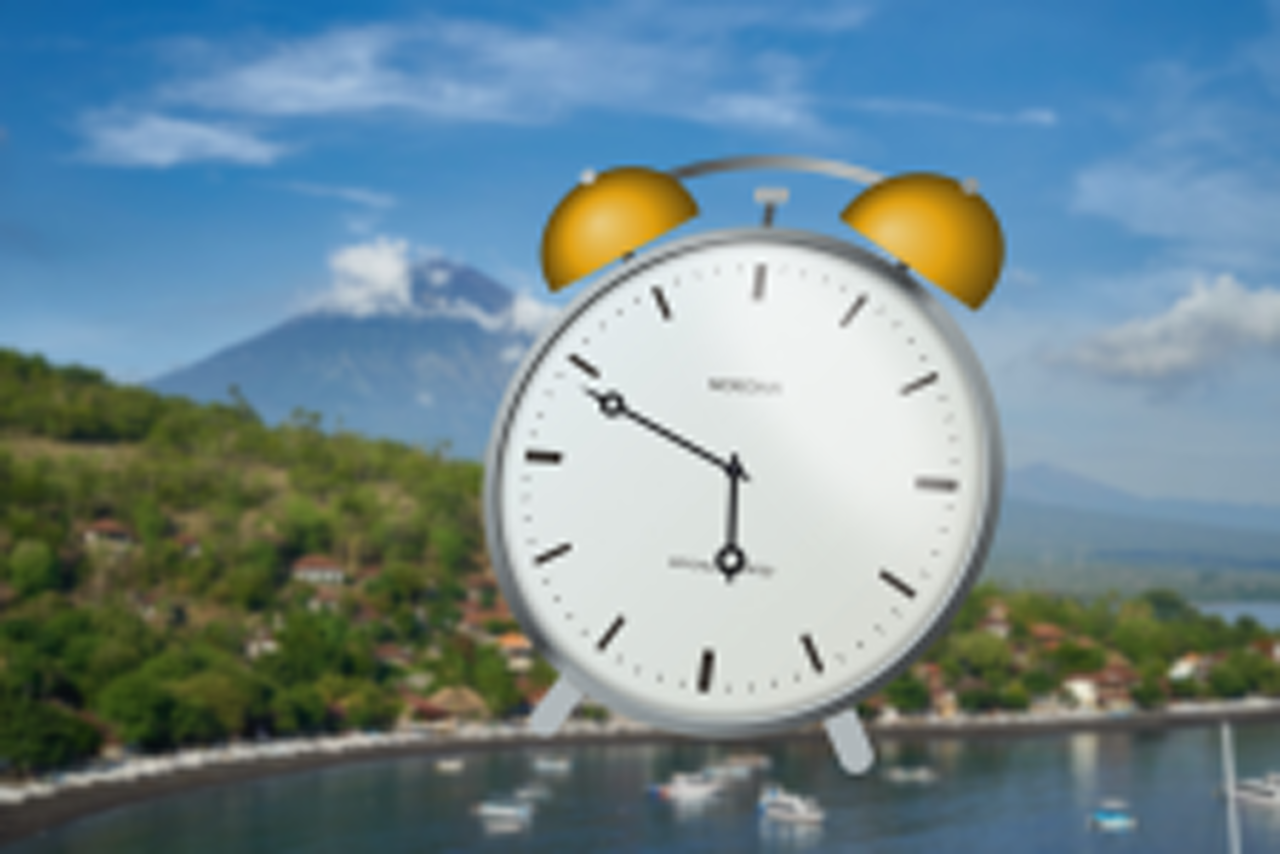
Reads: h=5 m=49
